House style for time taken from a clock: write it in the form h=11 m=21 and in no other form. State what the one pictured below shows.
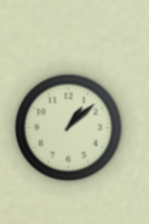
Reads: h=1 m=8
